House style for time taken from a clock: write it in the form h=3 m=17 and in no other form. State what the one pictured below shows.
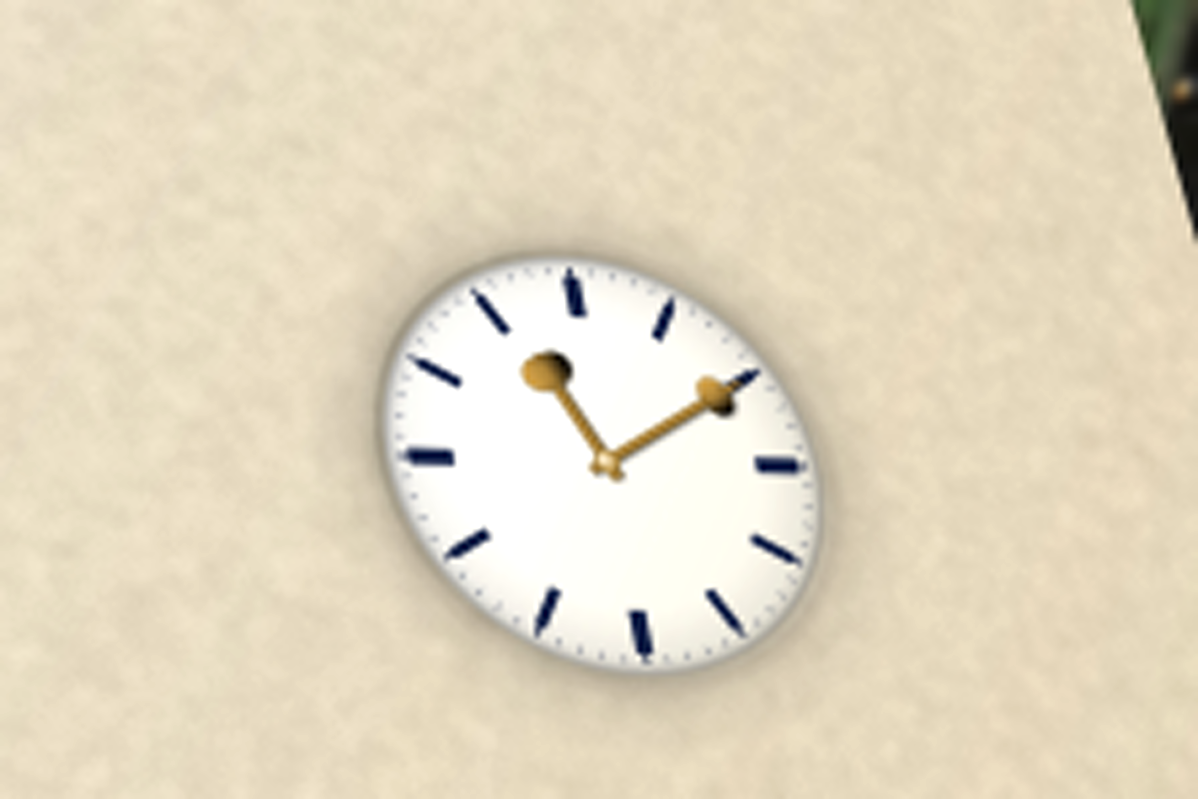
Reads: h=11 m=10
